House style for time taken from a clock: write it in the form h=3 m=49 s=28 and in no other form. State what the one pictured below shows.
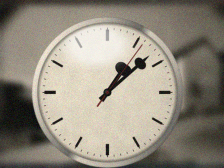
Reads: h=1 m=8 s=6
